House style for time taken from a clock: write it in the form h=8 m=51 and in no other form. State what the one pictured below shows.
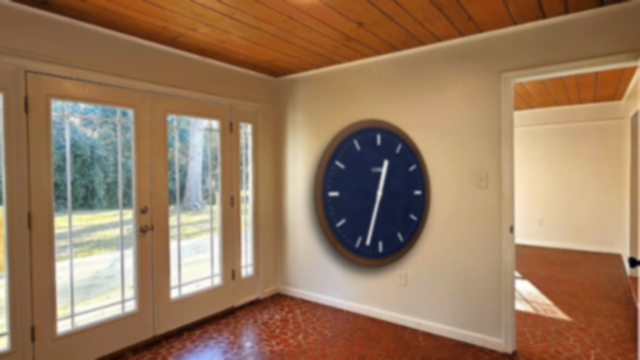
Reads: h=12 m=33
